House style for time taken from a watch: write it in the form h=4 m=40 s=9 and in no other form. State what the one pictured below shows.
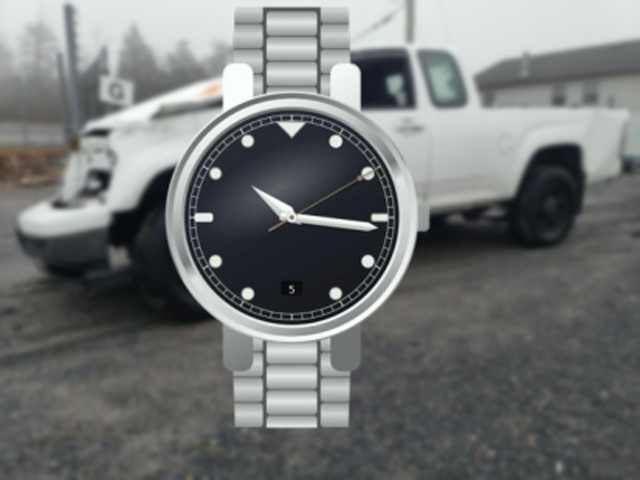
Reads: h=10 m=16 s=10
